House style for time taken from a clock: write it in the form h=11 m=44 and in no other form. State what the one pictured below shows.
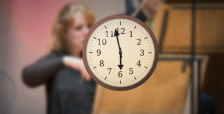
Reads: h=5 m=58
